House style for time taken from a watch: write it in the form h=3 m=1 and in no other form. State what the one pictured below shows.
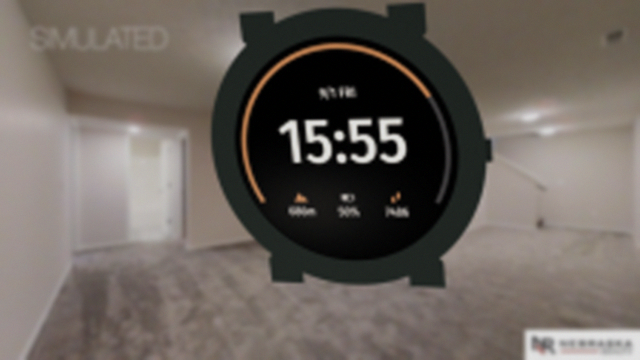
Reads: h=15 m=55
